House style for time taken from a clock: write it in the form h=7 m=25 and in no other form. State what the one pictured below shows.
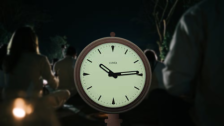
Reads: h=10 m=14
